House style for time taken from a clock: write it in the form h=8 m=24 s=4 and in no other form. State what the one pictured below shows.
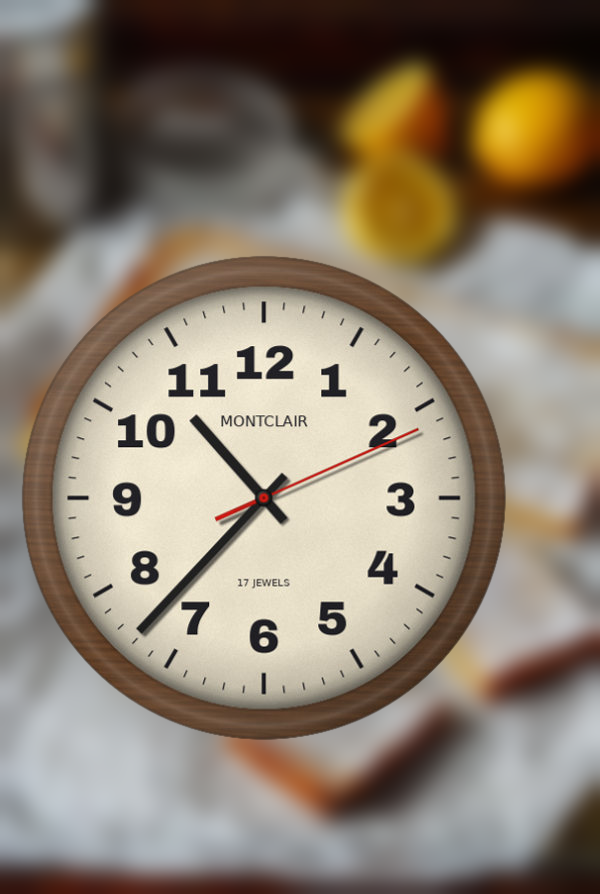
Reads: h=10 m=37 s=11
